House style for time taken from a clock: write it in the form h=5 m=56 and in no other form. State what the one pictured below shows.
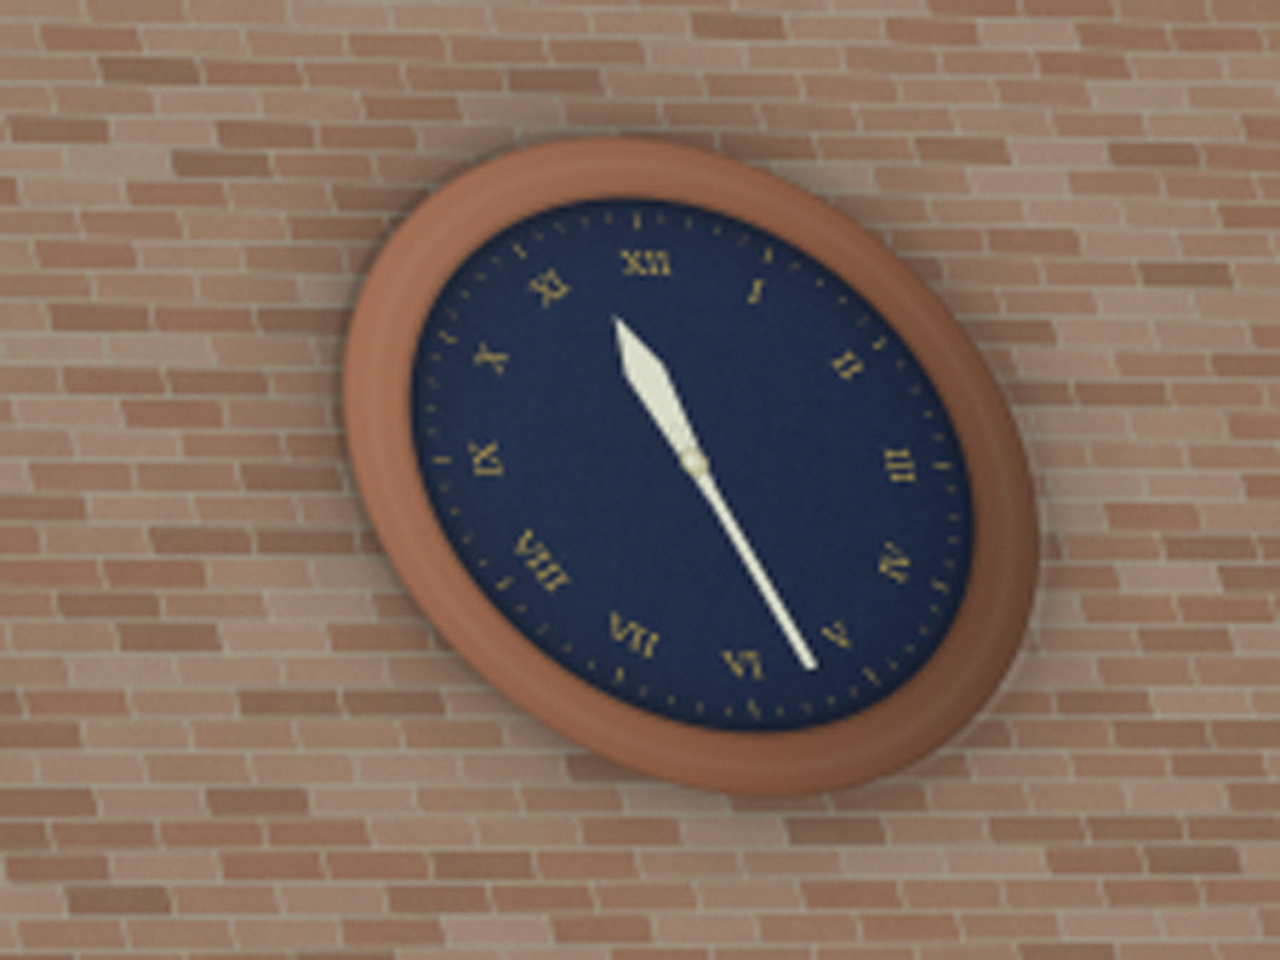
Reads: h=11 m=27
